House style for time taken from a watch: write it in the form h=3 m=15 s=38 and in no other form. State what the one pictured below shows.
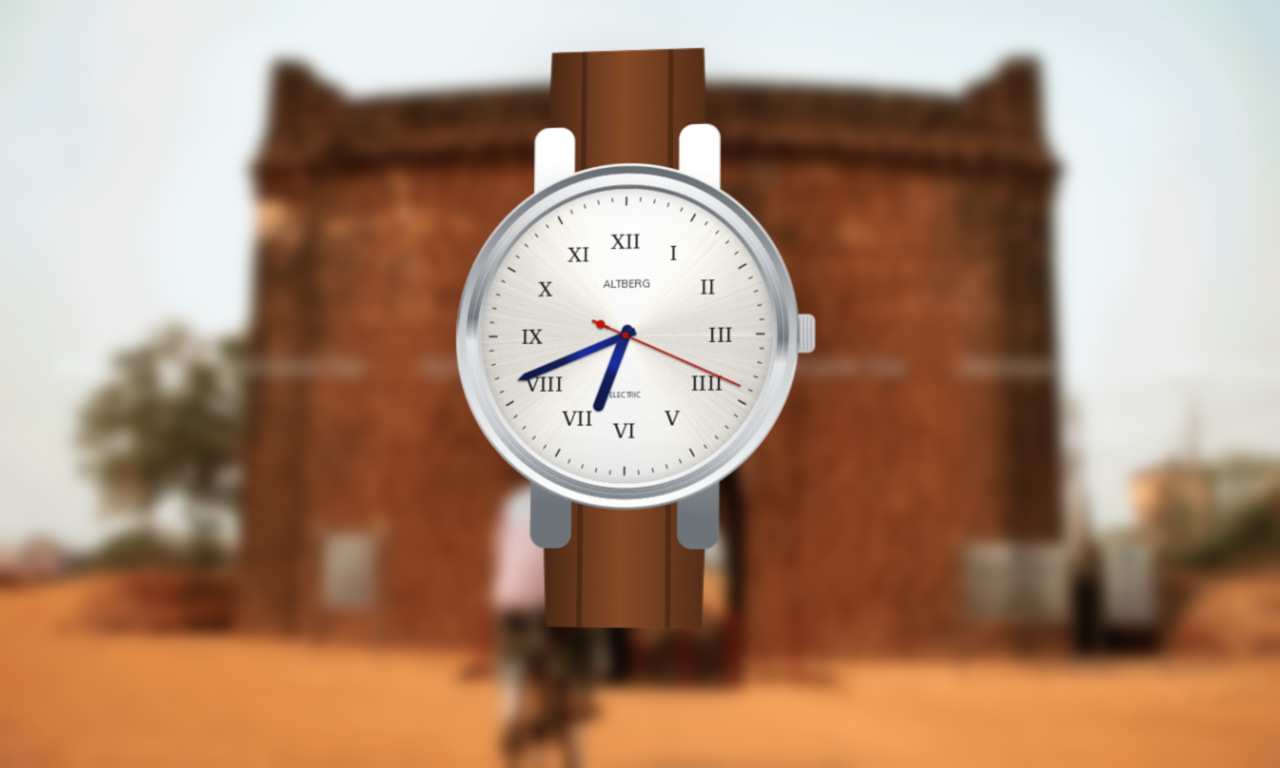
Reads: h=6 m=41 s=19
